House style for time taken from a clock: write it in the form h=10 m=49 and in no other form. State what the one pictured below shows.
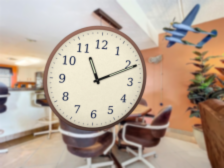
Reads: h=11 m=11
